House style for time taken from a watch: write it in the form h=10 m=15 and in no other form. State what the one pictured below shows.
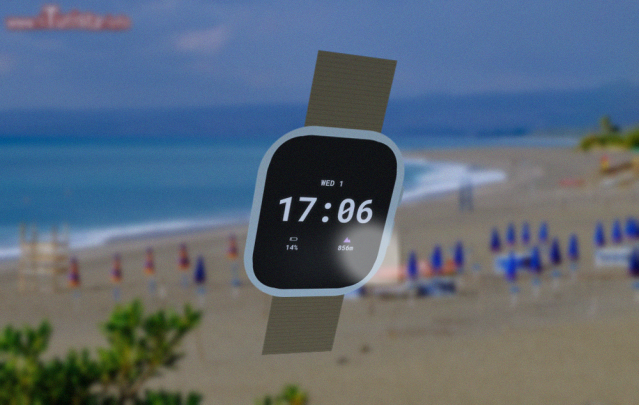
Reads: h=17 m=6
